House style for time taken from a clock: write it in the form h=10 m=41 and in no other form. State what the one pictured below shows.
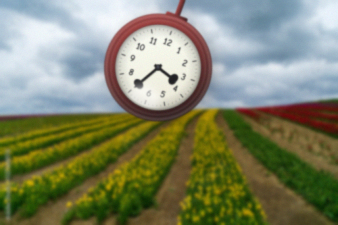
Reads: h=3 m=35
